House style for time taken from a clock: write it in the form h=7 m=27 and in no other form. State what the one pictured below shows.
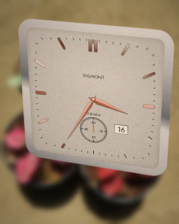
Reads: h=3 m=35
